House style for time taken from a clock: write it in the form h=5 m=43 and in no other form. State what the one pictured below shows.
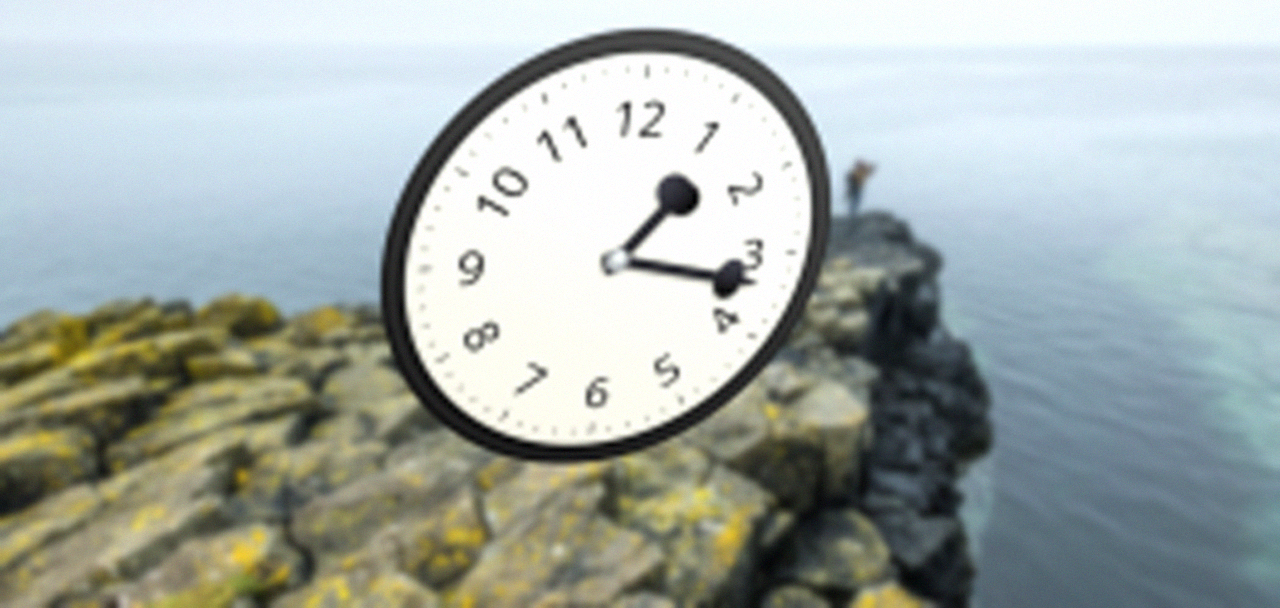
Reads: h=1 m=17
